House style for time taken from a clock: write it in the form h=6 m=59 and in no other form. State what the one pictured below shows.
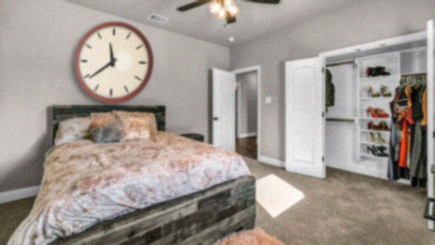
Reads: h=11 m=39
